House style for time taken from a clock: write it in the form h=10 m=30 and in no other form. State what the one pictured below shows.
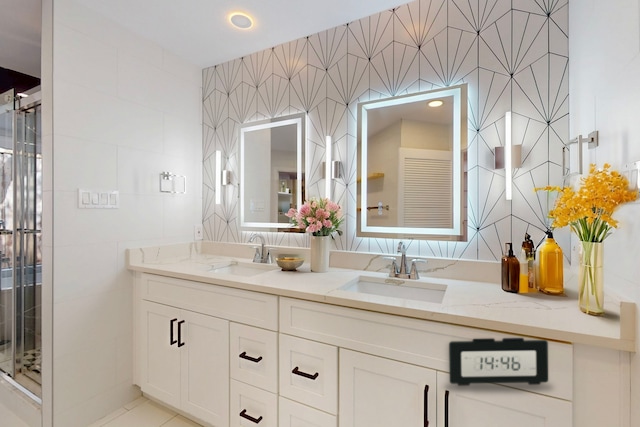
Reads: h=14 m=46
